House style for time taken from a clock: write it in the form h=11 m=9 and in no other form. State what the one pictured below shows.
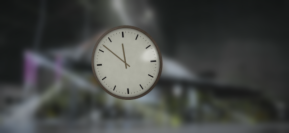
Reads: h=11 m=52
